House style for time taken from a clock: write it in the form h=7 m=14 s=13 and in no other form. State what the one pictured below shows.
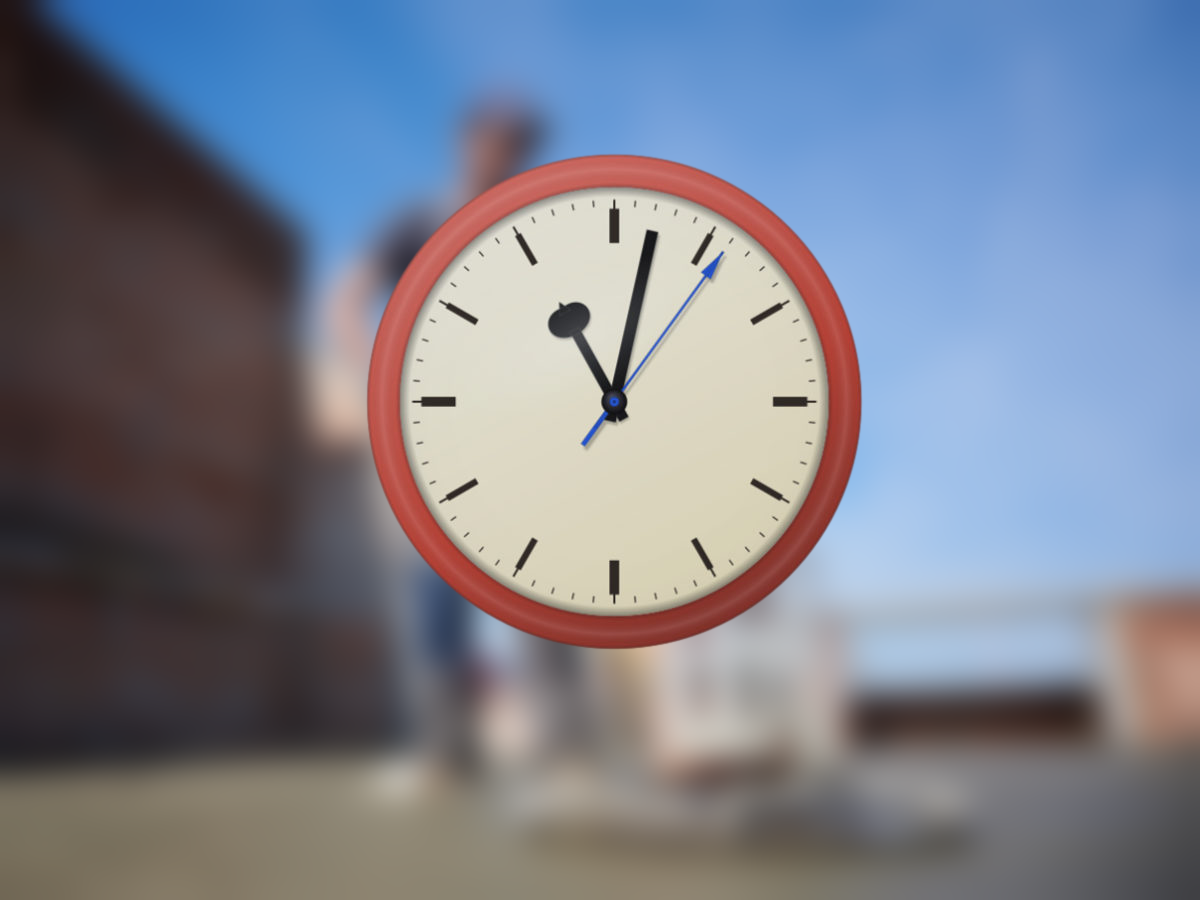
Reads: h=11 m=2 s=6
